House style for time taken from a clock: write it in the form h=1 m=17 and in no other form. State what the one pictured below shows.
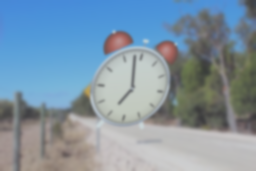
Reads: h=6 m=58
